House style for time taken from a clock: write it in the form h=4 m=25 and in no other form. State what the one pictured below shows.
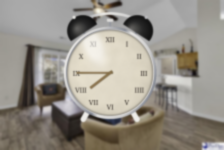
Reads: h=7 m=45
